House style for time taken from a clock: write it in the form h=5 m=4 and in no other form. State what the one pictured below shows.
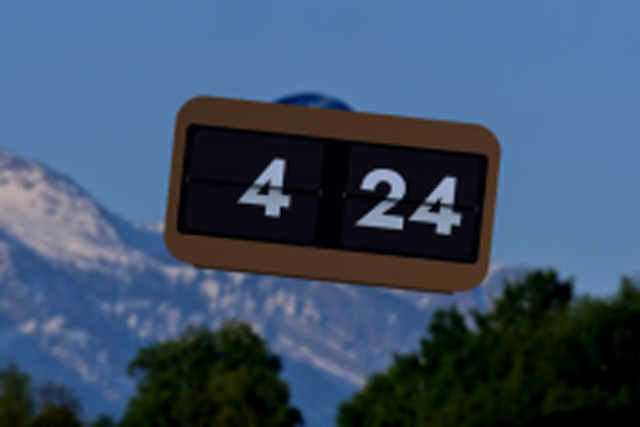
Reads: h=4 m=24
